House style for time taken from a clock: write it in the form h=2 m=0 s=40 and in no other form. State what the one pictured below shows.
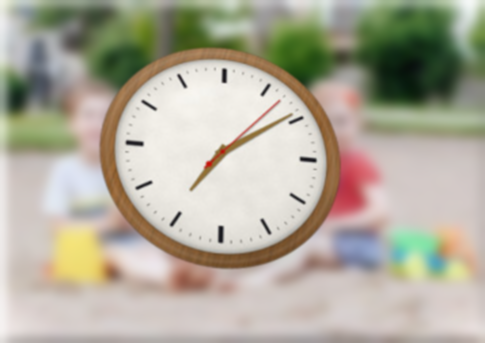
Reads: h=7 m=9 s=7
